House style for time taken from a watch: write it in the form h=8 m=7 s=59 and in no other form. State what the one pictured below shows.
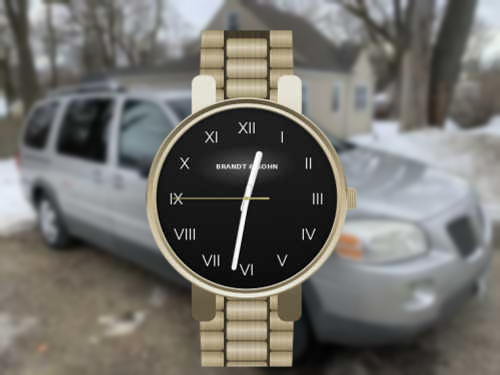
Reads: h=12 m=31 s=45
